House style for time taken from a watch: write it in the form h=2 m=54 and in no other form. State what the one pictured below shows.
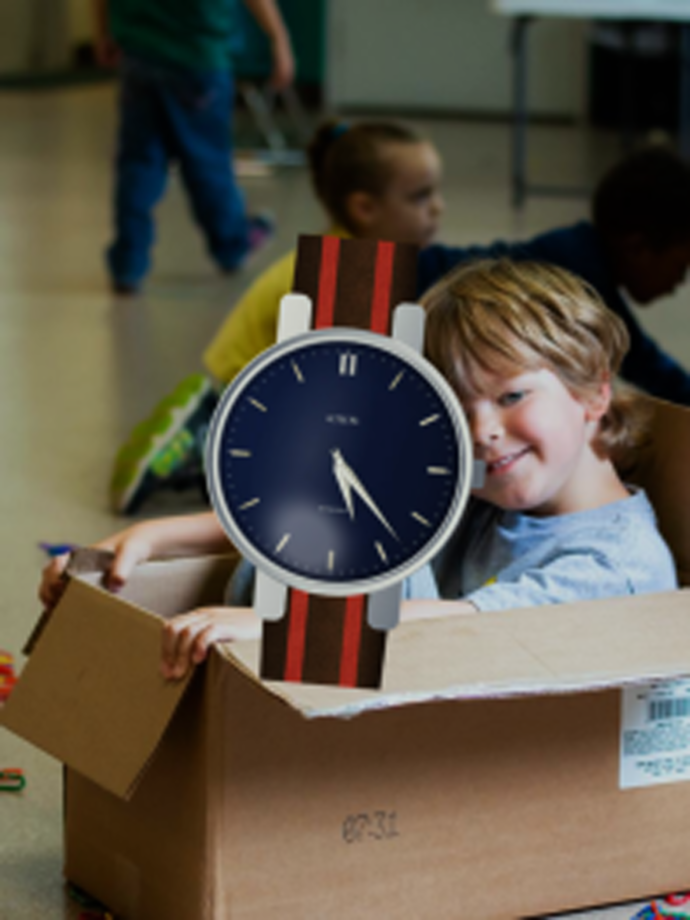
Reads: h=5 m=23
